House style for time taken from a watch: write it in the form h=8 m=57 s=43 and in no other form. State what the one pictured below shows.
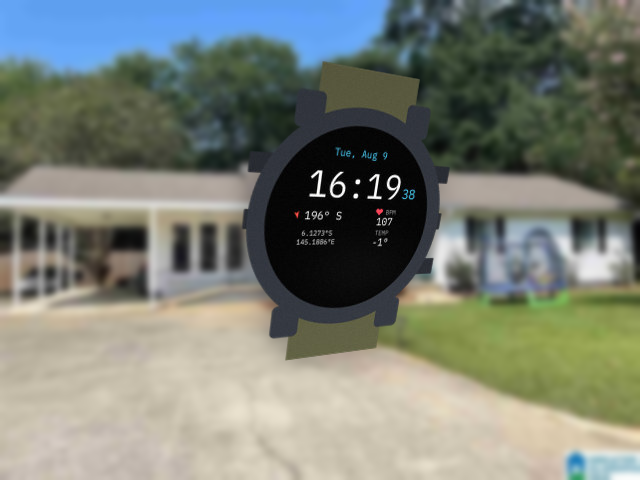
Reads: h=16 m=19 s=38
